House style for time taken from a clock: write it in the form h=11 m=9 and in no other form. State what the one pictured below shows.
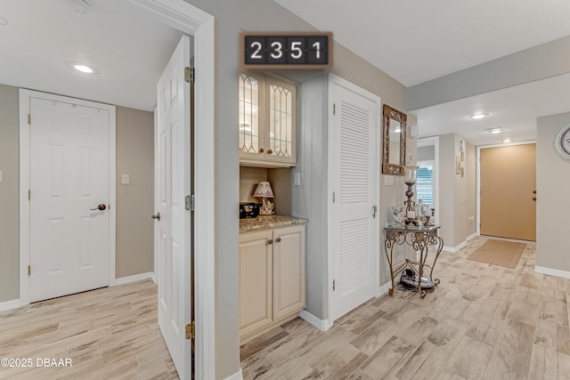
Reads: h=23 m=51
